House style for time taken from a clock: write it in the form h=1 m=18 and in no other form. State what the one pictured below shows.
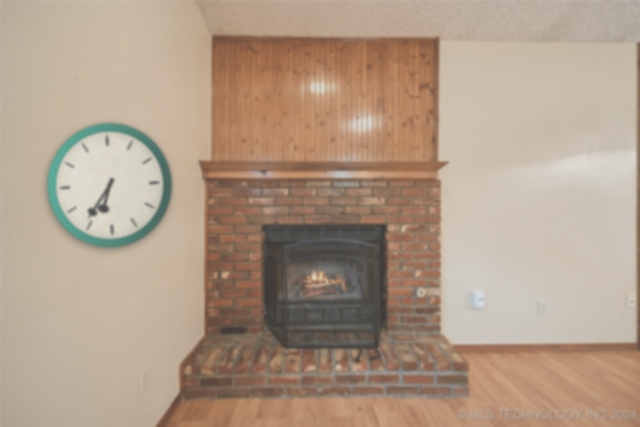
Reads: h=6 m=36
